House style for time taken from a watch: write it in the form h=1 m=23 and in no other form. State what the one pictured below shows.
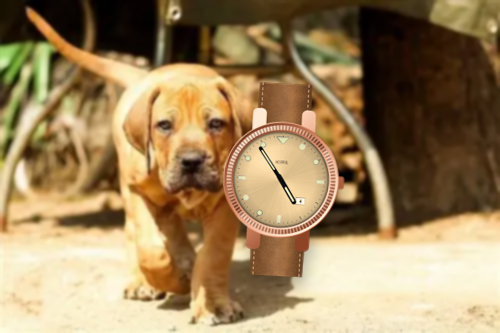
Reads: h=4 m=54
